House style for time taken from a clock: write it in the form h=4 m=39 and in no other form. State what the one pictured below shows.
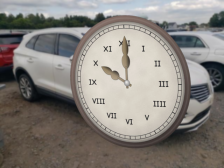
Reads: h=10 m=0
